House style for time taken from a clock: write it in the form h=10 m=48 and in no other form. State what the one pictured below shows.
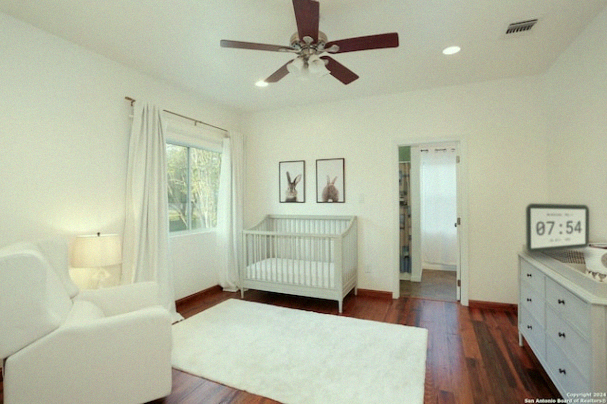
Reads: h=7 m=54
